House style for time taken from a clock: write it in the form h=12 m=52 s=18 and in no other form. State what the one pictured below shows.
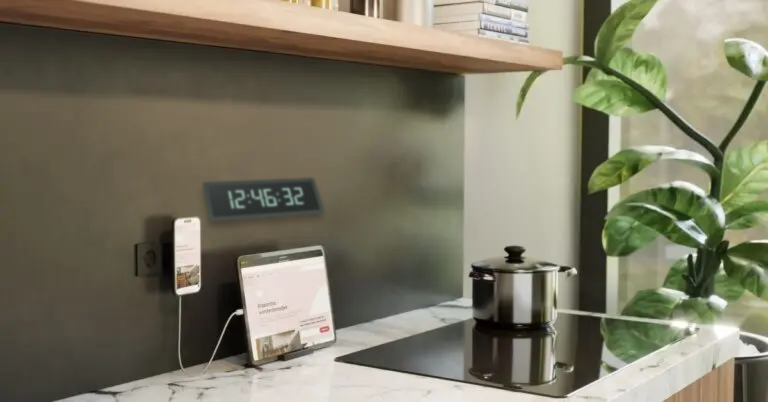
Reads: h=12 m=46 s=32
